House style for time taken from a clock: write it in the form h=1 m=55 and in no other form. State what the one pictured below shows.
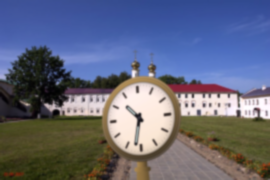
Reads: h=10 m=32
